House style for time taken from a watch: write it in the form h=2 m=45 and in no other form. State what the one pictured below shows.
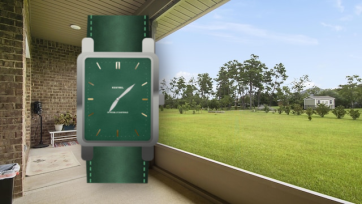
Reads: h=7 m=8
